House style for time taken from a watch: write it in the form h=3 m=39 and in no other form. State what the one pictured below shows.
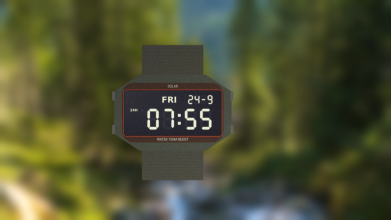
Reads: h=7 m=55
